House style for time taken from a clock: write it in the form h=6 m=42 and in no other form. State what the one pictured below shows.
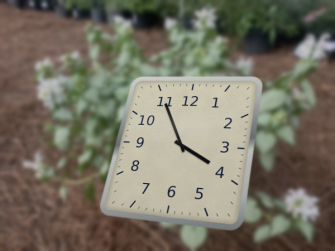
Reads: h=3 m=55
